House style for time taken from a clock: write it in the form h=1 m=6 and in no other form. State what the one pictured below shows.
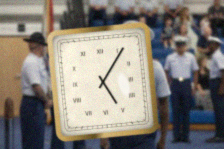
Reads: h=5 m=6
